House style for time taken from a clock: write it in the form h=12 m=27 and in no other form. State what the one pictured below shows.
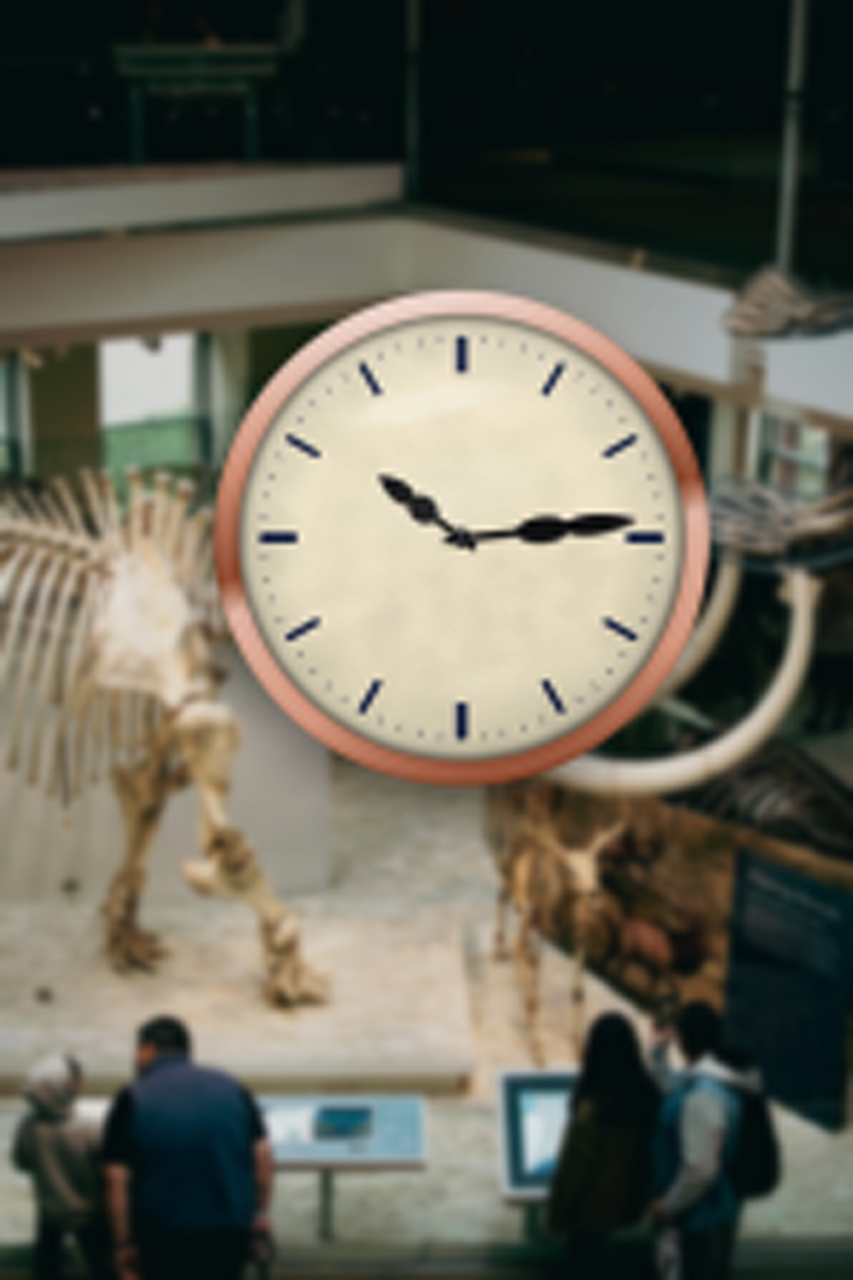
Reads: h=10 m=14
